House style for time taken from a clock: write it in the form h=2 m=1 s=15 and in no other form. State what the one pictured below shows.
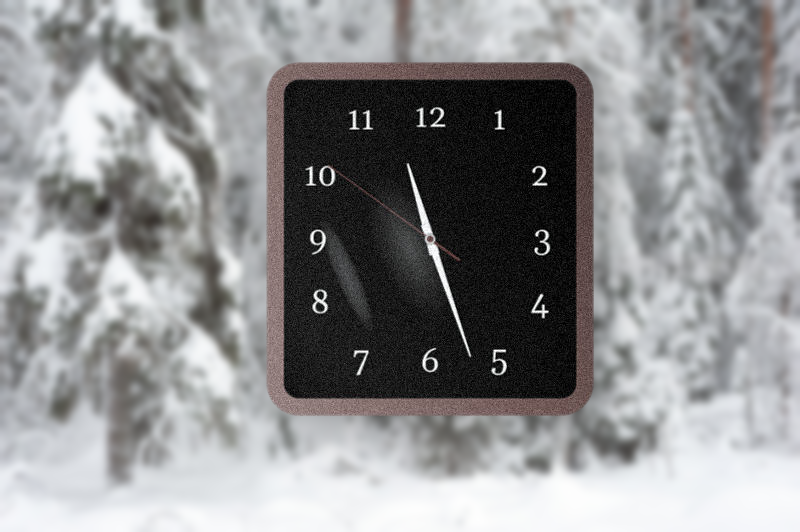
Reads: h=11 m=26 s=51
